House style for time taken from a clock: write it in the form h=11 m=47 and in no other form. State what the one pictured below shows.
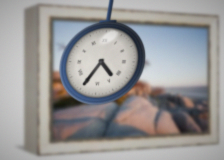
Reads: h=4 m=35
